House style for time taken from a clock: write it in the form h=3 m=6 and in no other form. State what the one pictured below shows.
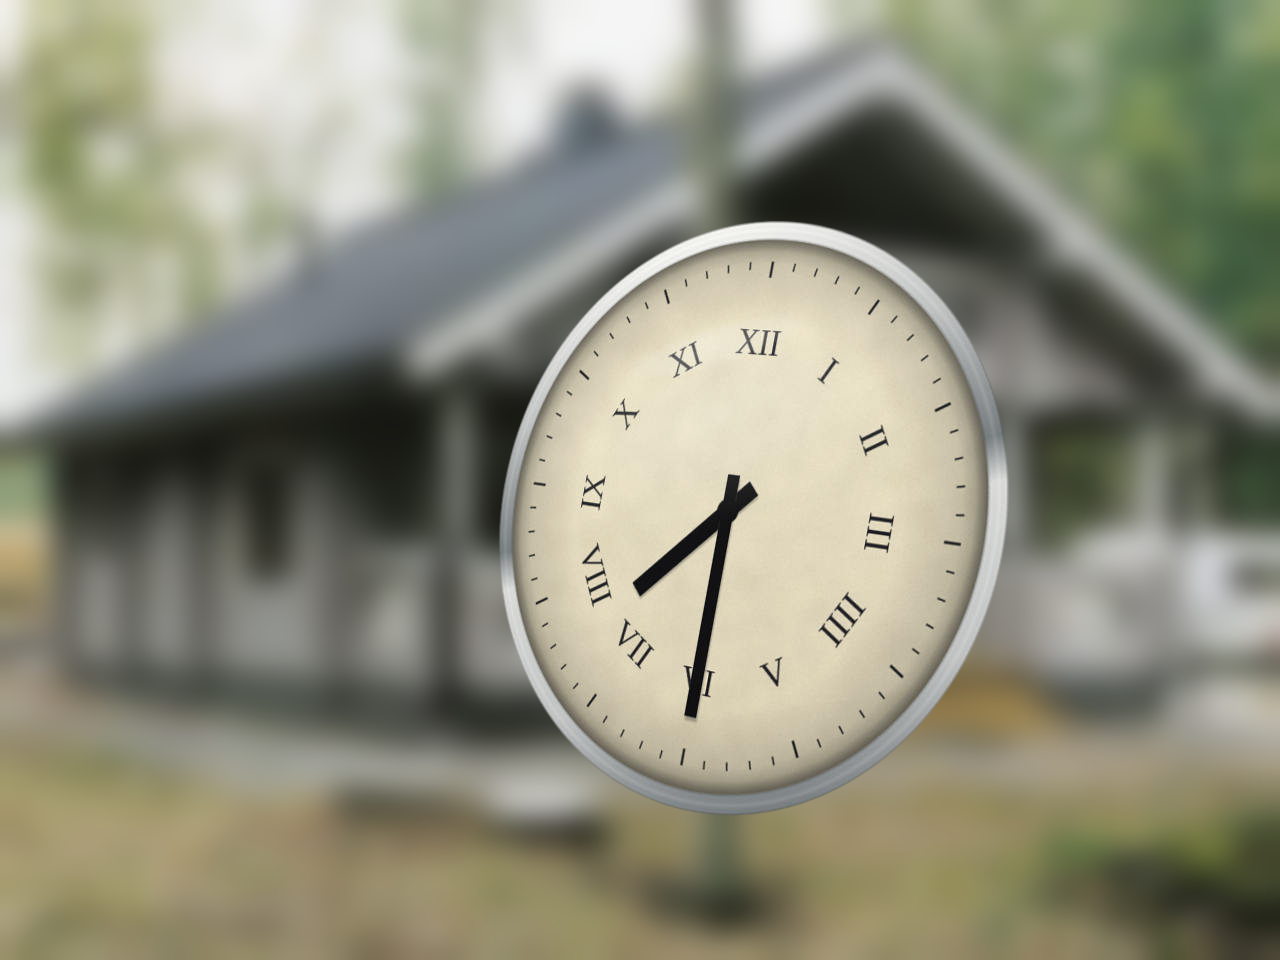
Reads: h=7 m=30
